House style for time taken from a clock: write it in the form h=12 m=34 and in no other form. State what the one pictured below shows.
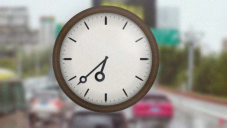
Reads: h=6 m=38
